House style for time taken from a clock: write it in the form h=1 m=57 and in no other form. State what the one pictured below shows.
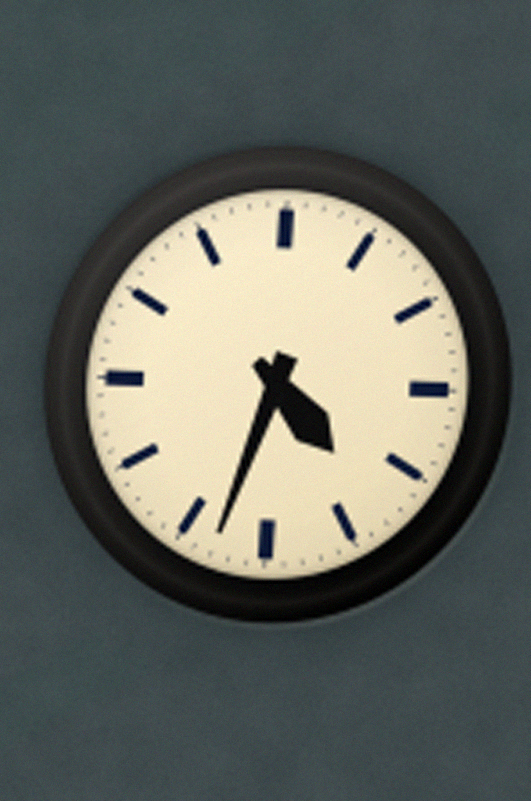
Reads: h=4 m=33
